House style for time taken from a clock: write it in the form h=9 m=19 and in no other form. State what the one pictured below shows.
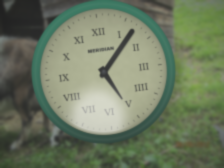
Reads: h=5 m=7
